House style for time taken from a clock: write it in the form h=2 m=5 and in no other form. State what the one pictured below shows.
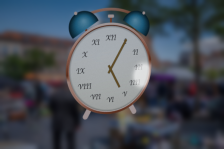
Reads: h=5 m=5
